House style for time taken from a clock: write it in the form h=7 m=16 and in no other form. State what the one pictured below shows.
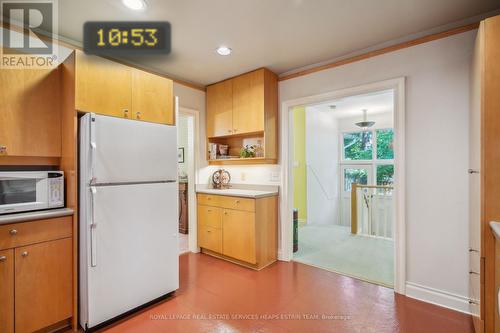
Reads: h=10 m=53
